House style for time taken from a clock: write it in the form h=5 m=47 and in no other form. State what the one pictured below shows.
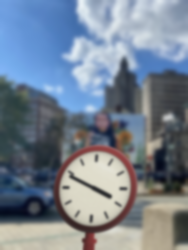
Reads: h=3 m=49
